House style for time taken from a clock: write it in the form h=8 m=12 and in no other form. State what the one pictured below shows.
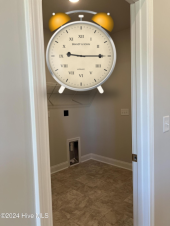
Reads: h=9 m=15
